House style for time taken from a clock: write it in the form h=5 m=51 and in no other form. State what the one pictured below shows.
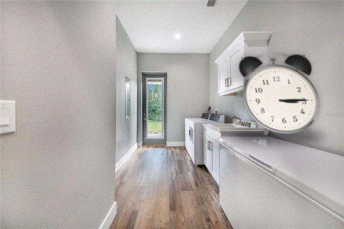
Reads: h=3 m=15
